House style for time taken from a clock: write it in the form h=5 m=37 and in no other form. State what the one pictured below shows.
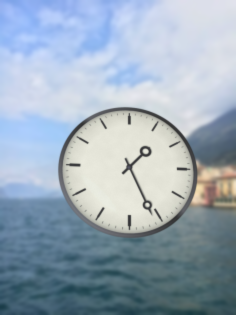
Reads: h=1 m=26
